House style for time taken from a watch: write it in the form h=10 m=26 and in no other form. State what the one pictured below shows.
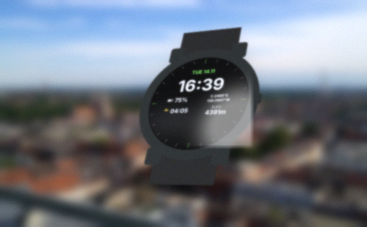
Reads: h=16 m=39
